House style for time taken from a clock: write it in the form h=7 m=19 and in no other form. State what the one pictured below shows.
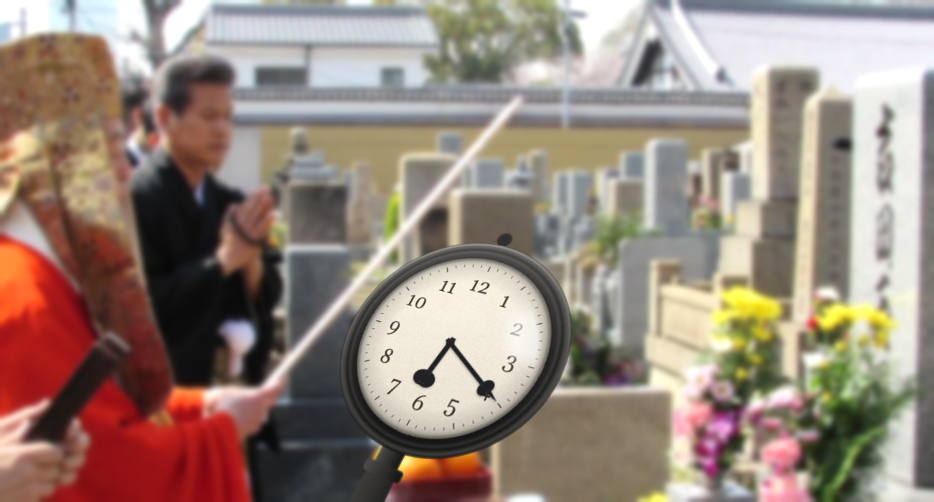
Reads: h=6 m=20
